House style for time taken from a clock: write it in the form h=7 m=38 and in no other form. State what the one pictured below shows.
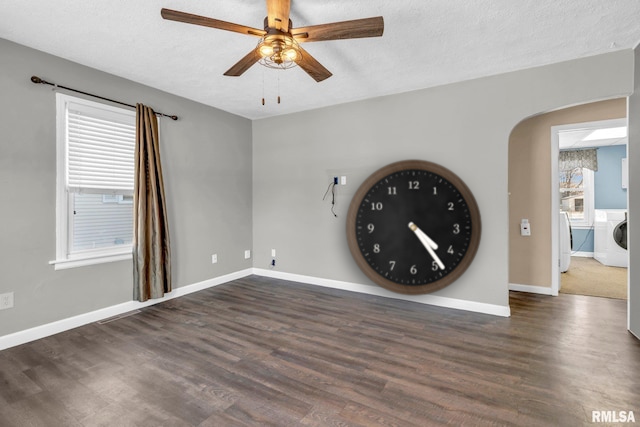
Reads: h=4 m=24
